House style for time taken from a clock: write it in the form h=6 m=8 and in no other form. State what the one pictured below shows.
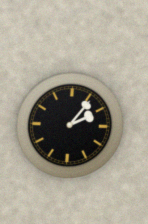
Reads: h=2 m=6
